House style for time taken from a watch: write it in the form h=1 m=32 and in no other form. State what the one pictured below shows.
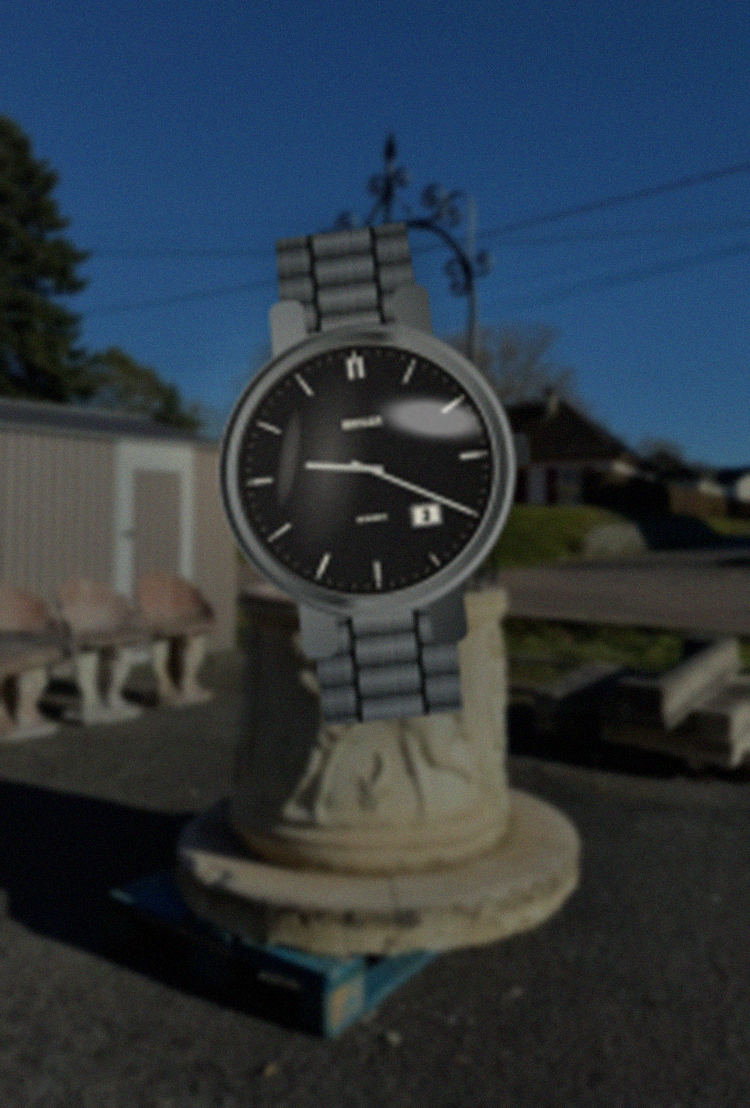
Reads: h=9 m=20
